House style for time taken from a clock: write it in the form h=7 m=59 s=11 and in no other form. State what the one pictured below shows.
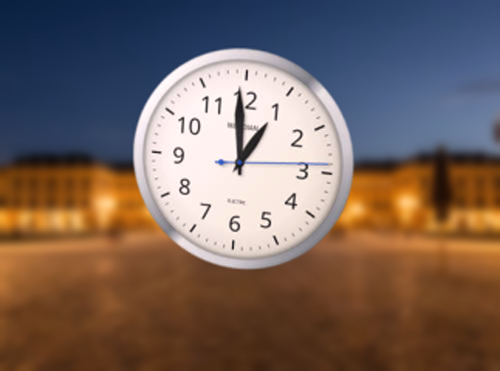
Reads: h=12 m=59 s=14
